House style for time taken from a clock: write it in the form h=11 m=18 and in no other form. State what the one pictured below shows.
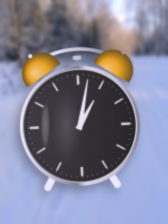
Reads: h=1 m=2
